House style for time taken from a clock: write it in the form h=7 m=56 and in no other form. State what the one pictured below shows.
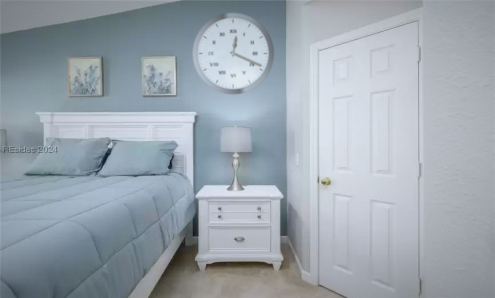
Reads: h=12 m=19
